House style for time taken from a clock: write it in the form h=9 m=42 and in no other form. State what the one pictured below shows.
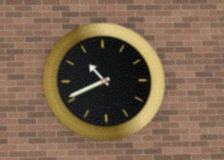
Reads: h=10 m=41
